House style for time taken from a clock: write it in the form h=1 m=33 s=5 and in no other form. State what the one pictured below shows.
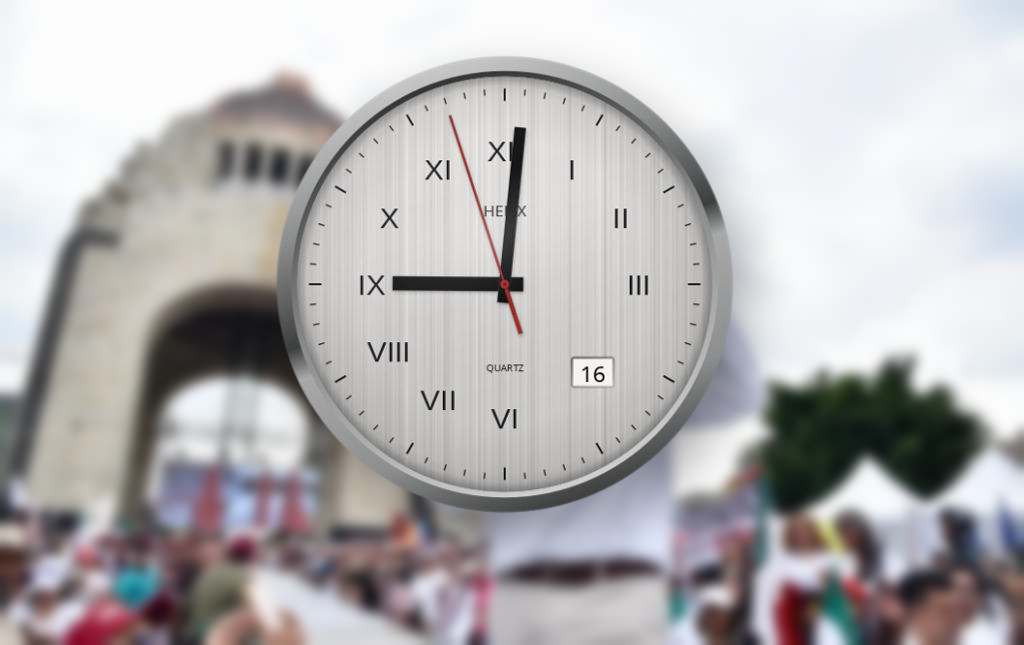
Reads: h=9 m=0 s=57
